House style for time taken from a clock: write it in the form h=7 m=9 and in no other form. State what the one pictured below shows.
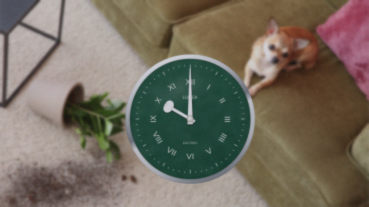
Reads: h=10 m=0
